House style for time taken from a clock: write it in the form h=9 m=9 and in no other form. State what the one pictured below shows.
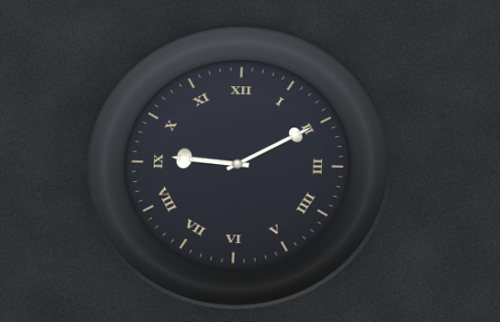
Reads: h=9 m=10
